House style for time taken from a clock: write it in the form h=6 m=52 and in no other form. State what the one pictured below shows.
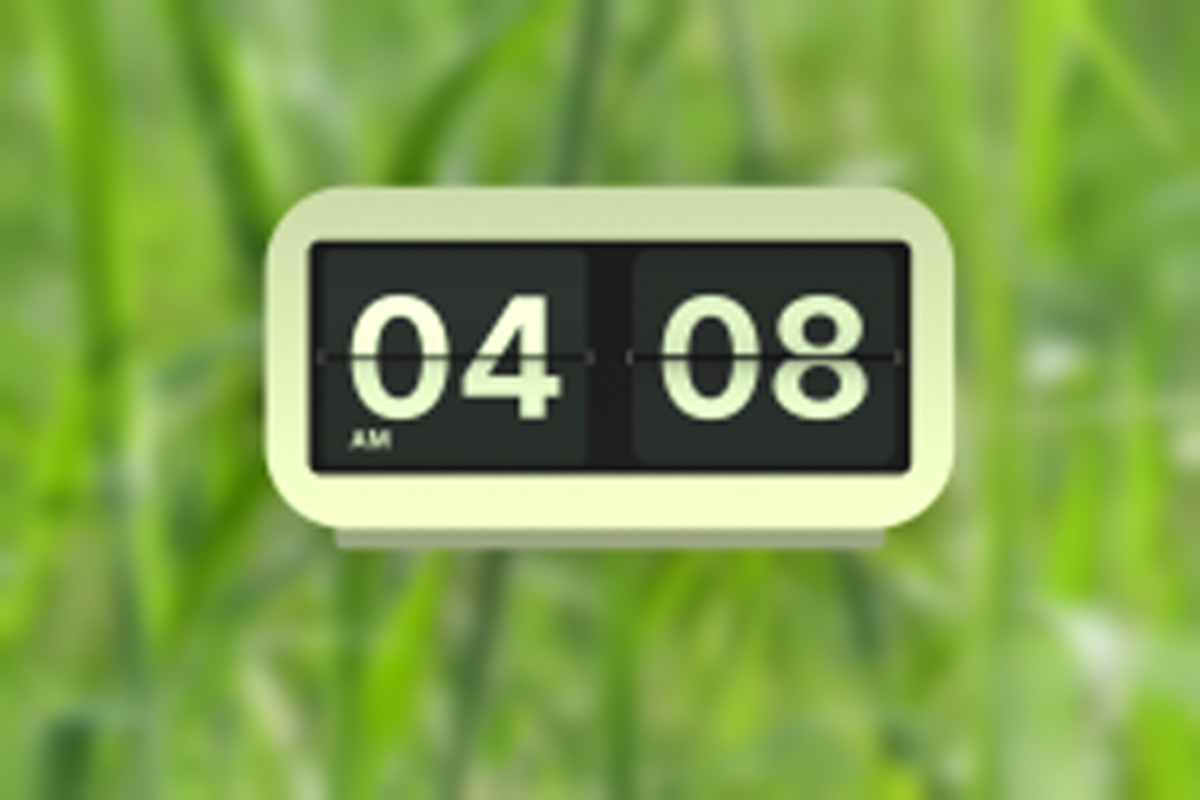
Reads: h=4 m=8
